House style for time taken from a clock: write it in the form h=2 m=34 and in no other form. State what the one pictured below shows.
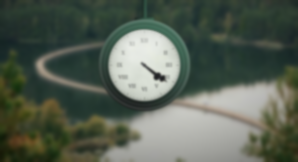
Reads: h=4 m=21
